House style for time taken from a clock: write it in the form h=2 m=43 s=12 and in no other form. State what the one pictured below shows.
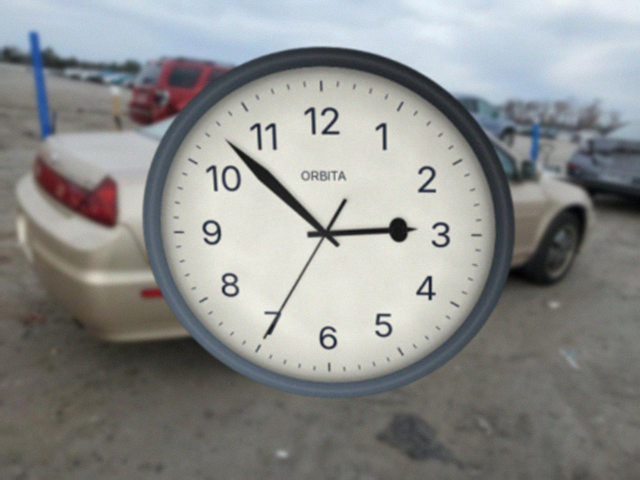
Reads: h=2 m=52 s=35
